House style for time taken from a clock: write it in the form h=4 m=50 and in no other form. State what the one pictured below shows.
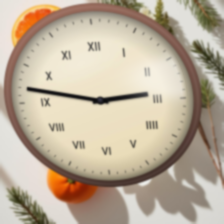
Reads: h=2 m=47
